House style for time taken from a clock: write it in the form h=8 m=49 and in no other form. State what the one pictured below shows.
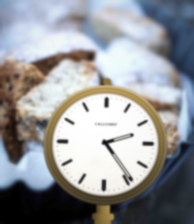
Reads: h=2 m=24
